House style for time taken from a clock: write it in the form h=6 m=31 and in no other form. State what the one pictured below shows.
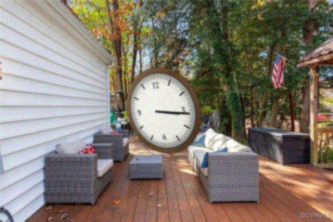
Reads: h=3 m=16
